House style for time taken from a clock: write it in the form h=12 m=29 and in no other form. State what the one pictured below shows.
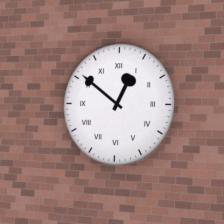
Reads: h=12 m=51
